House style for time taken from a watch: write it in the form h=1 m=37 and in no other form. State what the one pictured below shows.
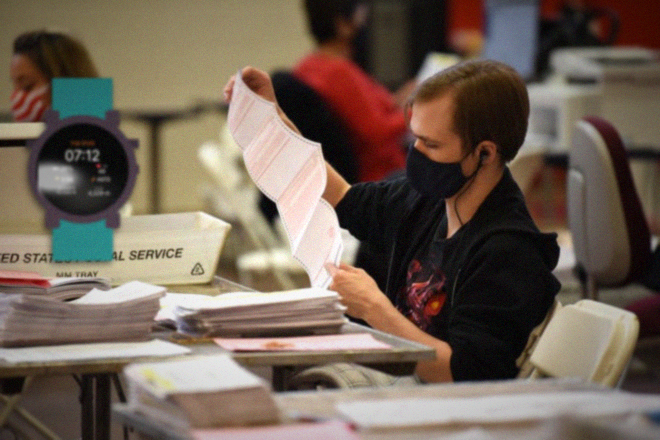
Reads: h=7 m=12
